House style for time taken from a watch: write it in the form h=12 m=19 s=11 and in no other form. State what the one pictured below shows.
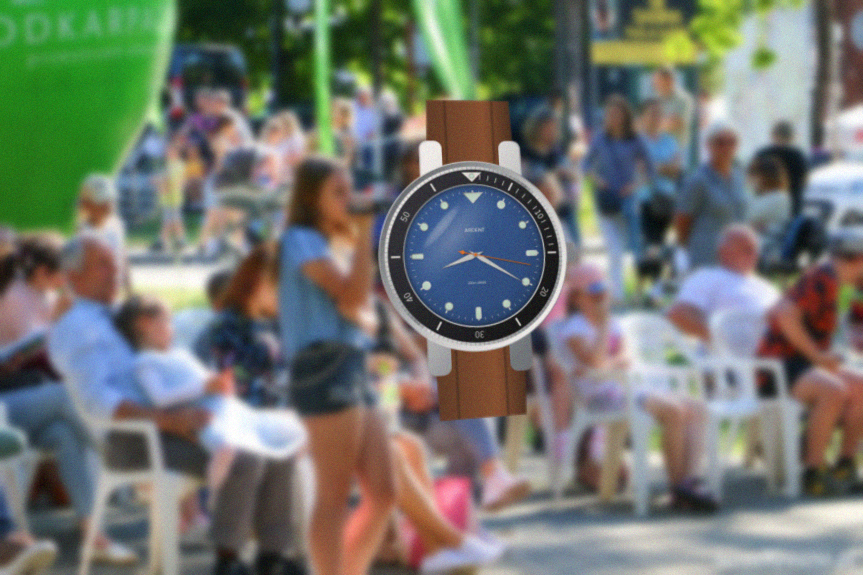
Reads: h=8 m=20 s=17
